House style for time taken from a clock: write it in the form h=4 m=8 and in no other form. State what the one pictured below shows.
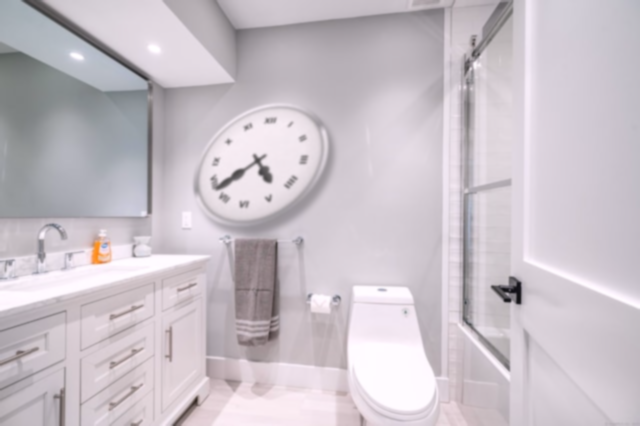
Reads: h=4 m=38
